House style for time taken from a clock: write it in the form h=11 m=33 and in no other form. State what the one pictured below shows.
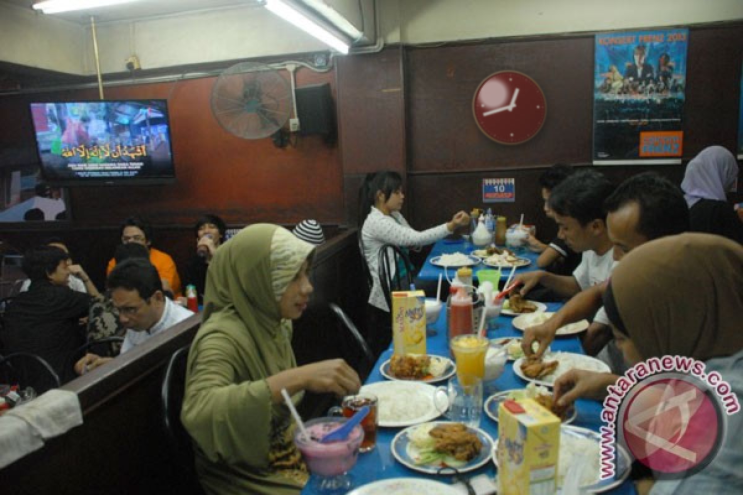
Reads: h=12 m=42
